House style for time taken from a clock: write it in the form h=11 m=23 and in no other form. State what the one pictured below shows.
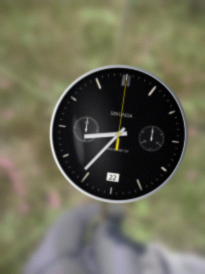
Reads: h=8 m=36
